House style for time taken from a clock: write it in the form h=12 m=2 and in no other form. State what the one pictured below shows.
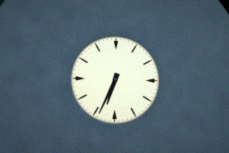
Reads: h=6 m=34
